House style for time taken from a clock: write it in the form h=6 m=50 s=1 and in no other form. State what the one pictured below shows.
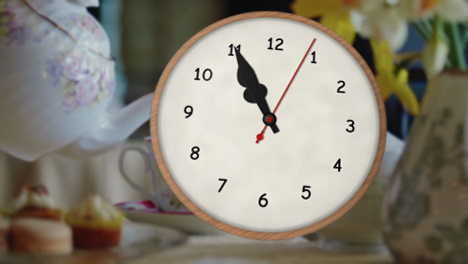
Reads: h=10 m=55 s=4
